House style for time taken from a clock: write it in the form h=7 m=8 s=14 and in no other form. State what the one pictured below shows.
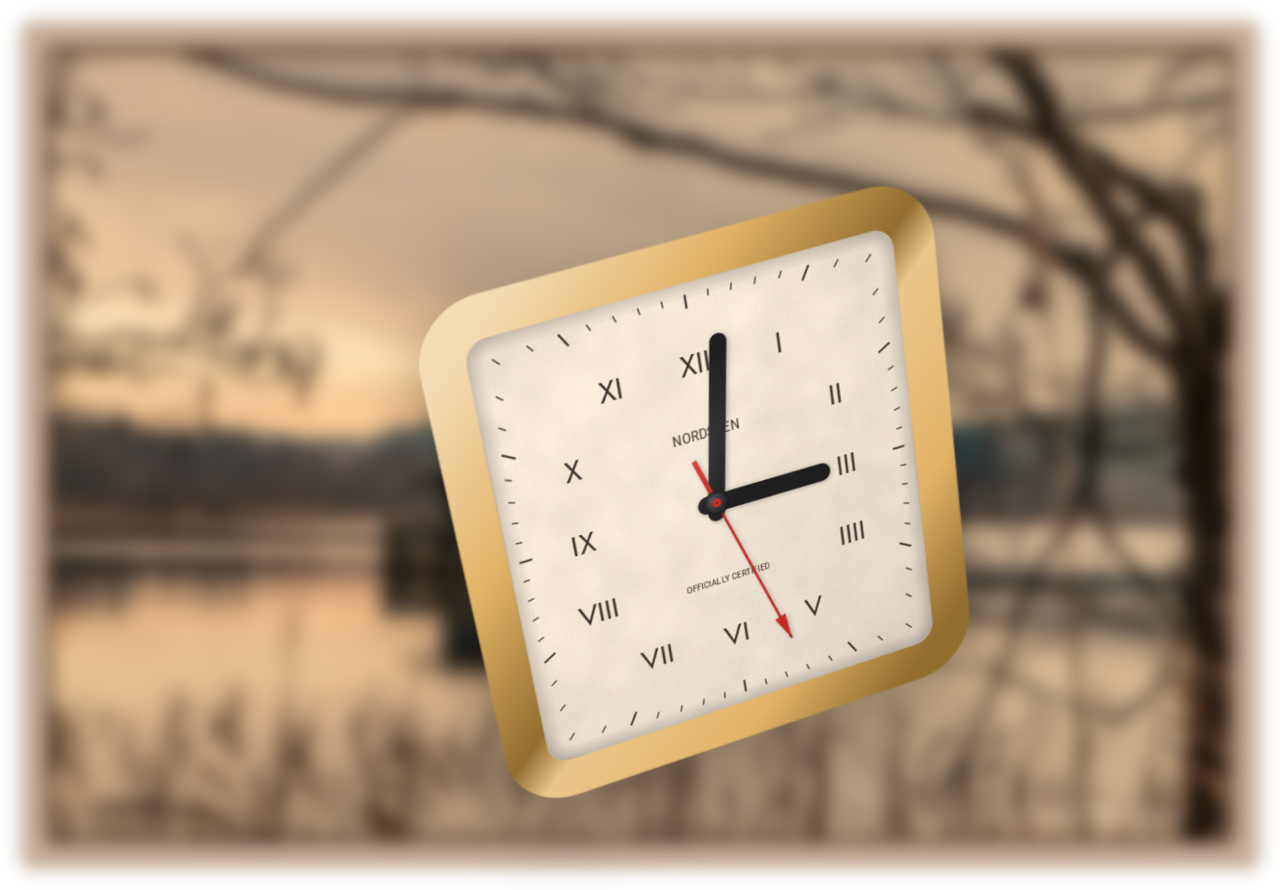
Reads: h=3 m=1 s=27
